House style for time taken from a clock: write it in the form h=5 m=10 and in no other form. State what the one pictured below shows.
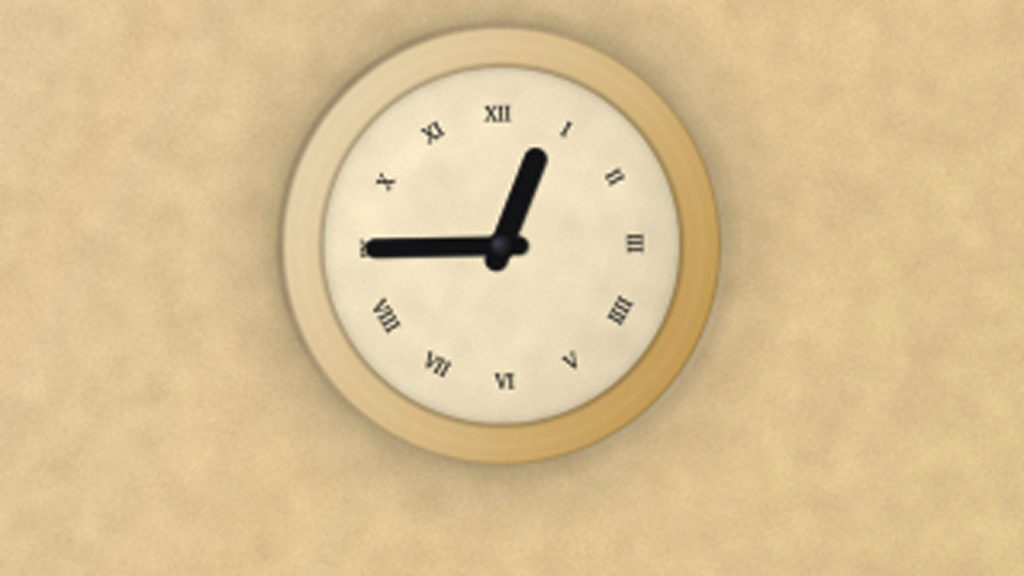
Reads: h=12 m=45
